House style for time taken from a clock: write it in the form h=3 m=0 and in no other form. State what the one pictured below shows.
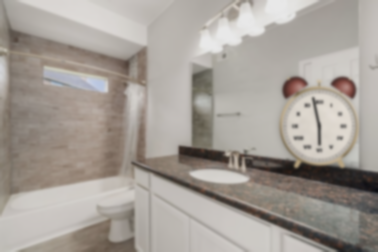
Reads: h=5 m=58
